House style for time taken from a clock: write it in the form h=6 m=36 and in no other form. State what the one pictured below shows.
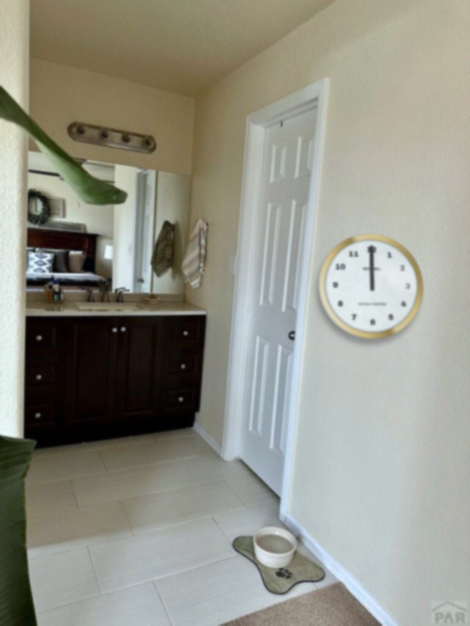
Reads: h=12 m=0
